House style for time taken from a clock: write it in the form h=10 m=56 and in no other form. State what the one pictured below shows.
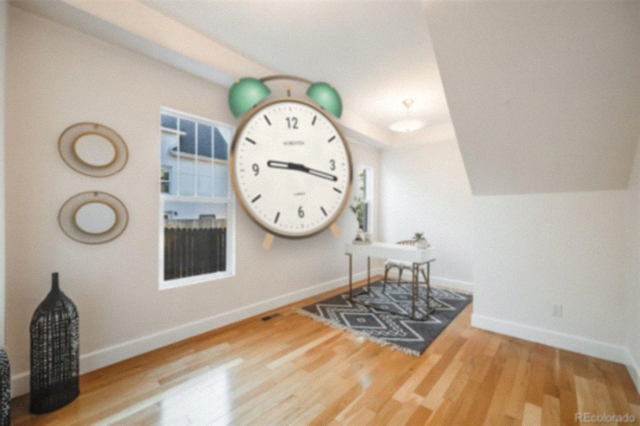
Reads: h=9 m=18
